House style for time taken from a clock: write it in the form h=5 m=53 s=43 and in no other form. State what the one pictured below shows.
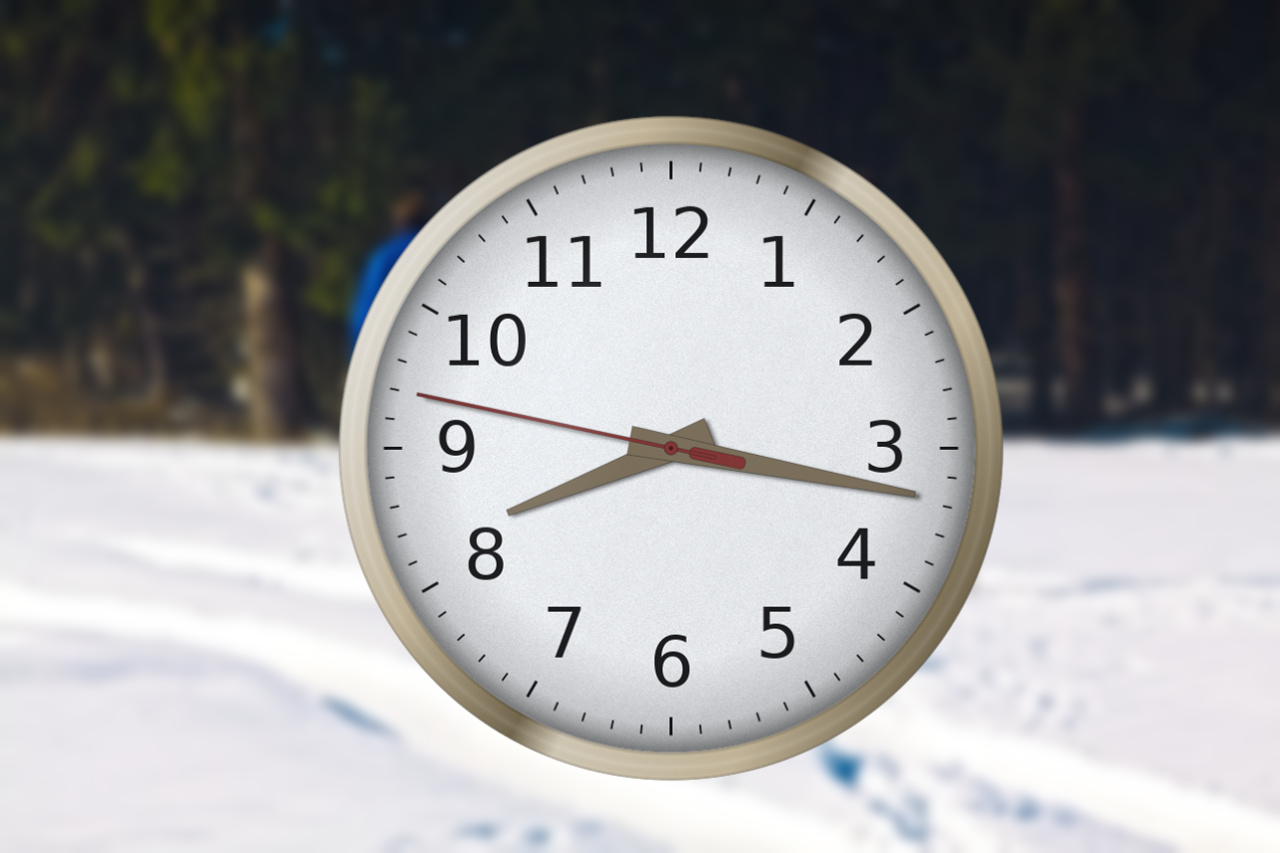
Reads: h=8 m=16 s=47
